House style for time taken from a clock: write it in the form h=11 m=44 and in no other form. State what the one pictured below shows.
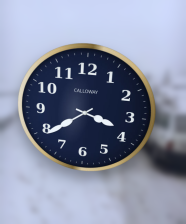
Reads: h=3 m=39
